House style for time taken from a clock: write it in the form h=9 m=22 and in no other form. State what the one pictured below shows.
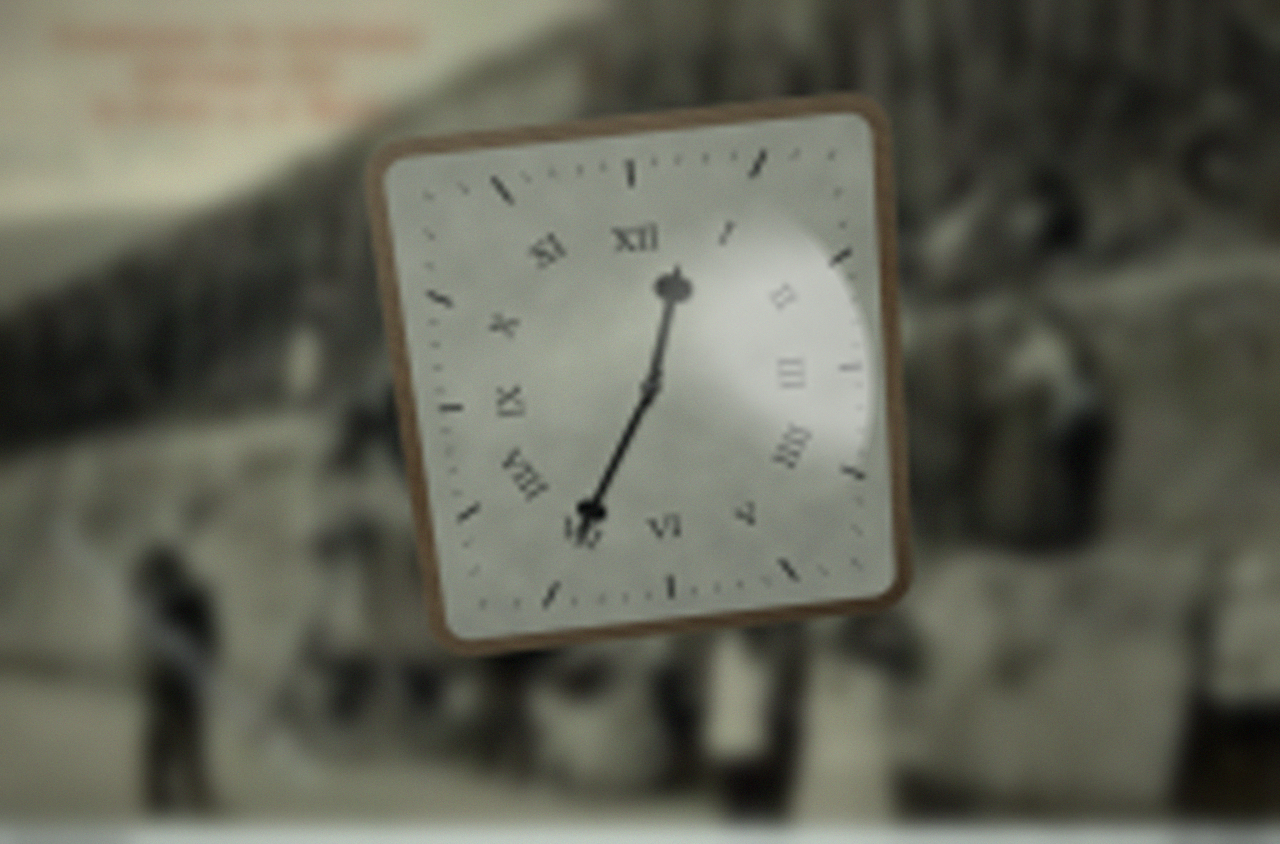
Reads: h=12 m=35
